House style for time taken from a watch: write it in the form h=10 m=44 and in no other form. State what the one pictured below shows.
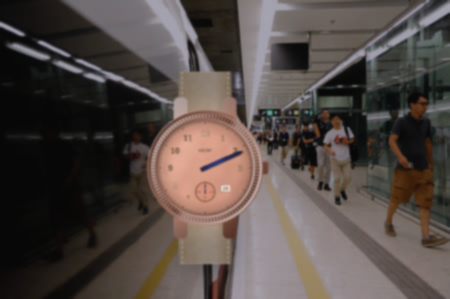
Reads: h=2 m=11
